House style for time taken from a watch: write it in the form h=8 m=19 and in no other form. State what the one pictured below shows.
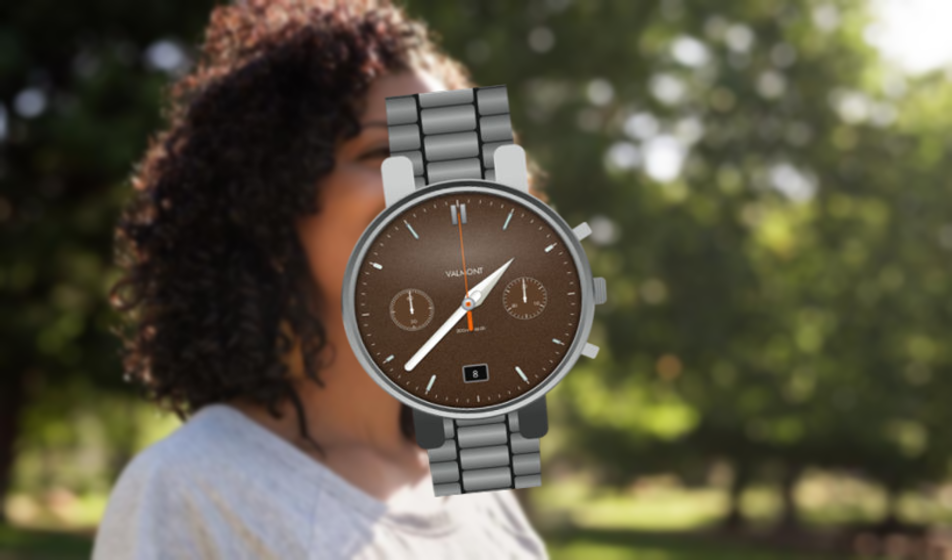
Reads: h=1 m=38
